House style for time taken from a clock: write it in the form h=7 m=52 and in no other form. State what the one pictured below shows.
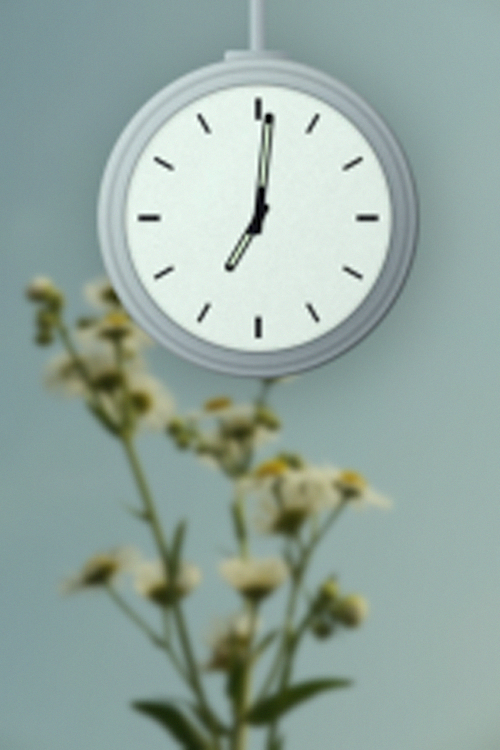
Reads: h=7 m=1
